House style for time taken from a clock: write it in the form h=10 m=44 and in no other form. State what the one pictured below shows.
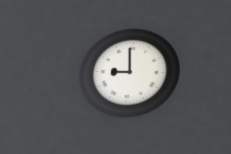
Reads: h=8 m=59
